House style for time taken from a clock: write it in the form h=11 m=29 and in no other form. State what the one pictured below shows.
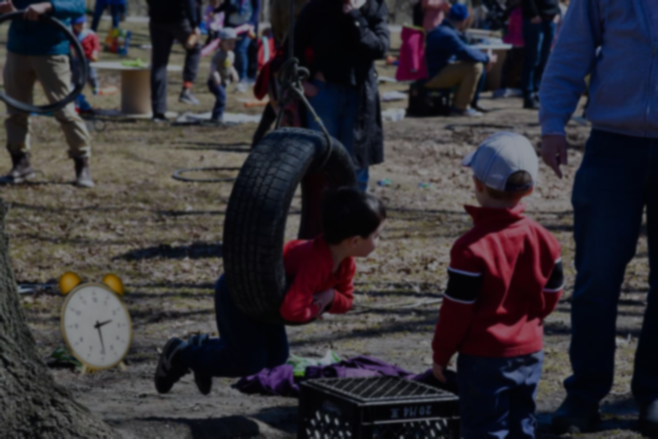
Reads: h=2 m=29
